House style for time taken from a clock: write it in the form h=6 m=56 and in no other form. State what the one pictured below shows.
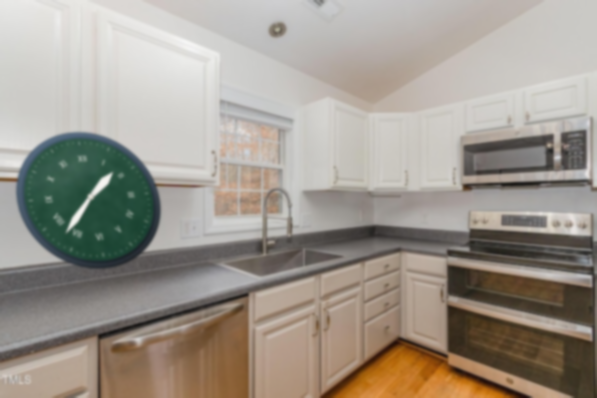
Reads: h=1 m=37
